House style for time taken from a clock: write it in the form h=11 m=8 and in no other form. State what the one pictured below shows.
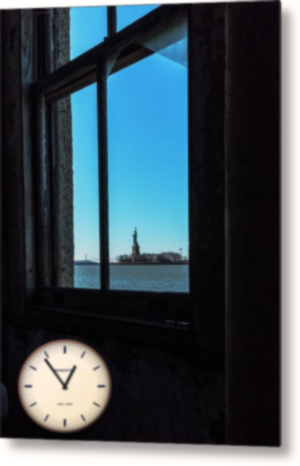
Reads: h=12 m=54
